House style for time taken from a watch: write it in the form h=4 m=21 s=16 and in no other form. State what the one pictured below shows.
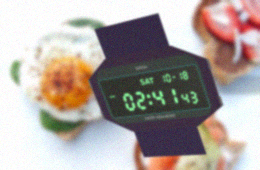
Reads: h=2 m=41 s=43
